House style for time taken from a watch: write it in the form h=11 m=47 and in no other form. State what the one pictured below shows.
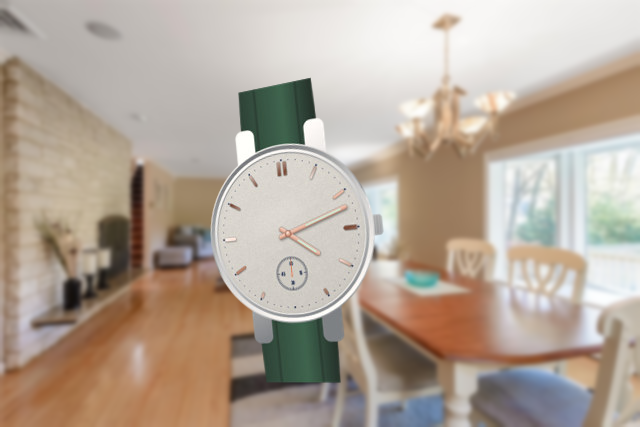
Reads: h=4 m=12
